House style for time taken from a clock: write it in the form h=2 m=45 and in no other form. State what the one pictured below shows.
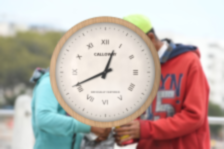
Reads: h=12 m=41
